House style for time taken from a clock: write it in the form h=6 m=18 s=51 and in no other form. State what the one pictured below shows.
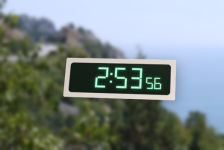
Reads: h=2 m=53 s=56
